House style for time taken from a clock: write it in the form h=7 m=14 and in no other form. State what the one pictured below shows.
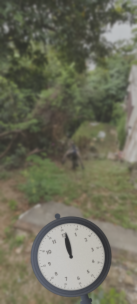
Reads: h=12 m=1
